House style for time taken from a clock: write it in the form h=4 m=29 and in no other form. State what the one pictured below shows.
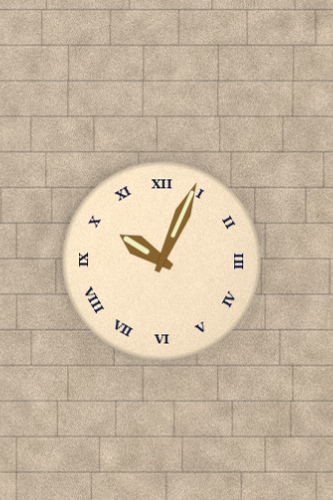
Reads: h=10 m=4
